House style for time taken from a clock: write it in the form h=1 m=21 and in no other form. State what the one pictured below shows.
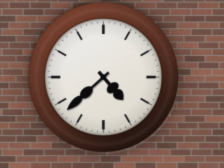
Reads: h=4 m=38
